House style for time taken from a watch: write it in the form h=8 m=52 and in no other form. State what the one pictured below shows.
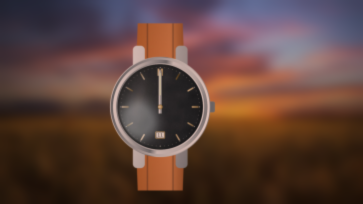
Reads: h=12 m=0
